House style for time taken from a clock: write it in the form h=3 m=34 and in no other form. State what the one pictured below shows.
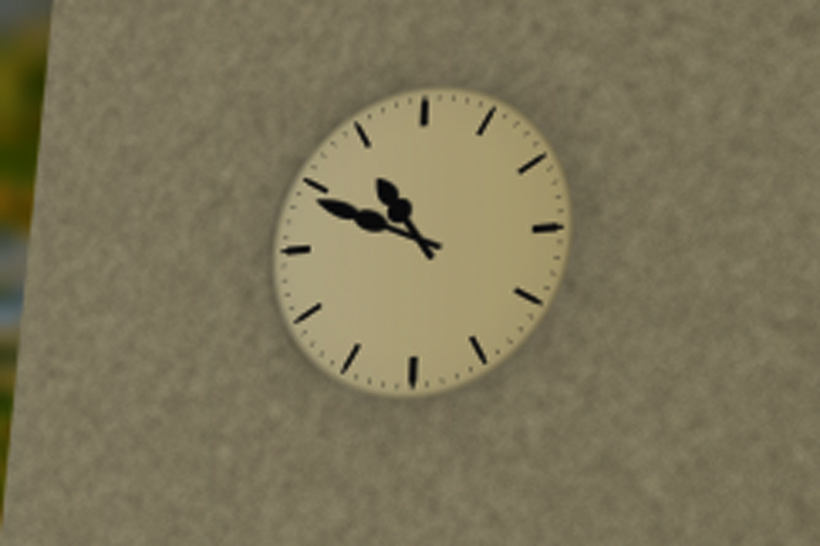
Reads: h=10 m=49
